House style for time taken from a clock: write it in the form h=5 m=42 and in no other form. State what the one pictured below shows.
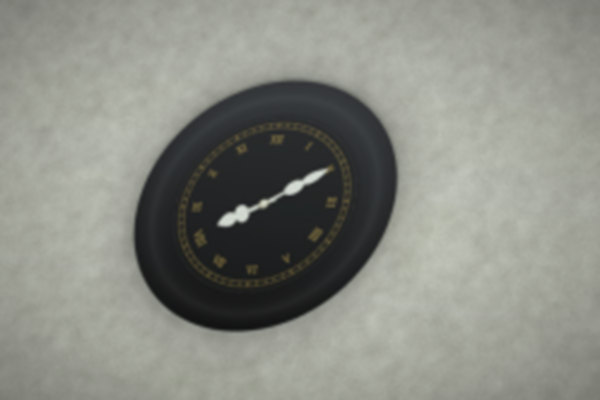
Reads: h=8 m=10
